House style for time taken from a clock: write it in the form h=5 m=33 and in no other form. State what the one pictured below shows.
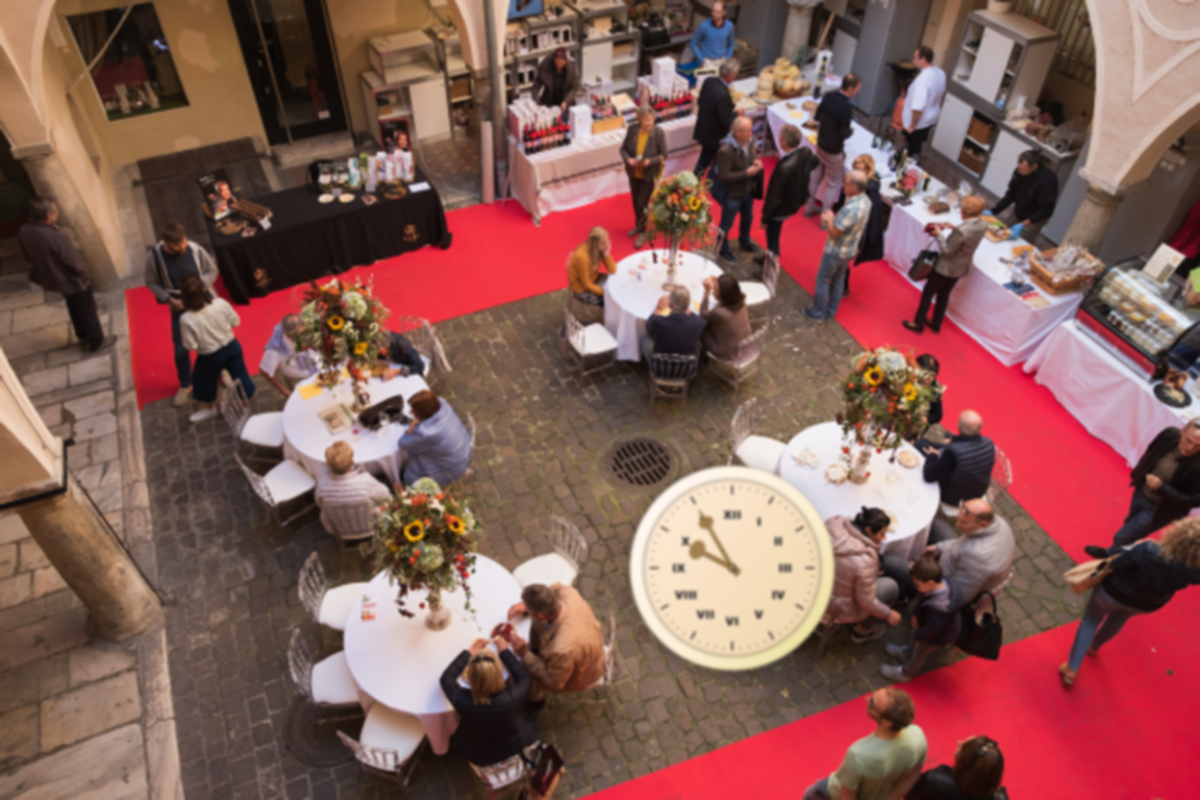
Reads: h=9 m=55
